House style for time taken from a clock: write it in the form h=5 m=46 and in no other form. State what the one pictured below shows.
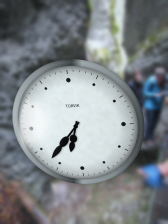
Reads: h=6 m=37
